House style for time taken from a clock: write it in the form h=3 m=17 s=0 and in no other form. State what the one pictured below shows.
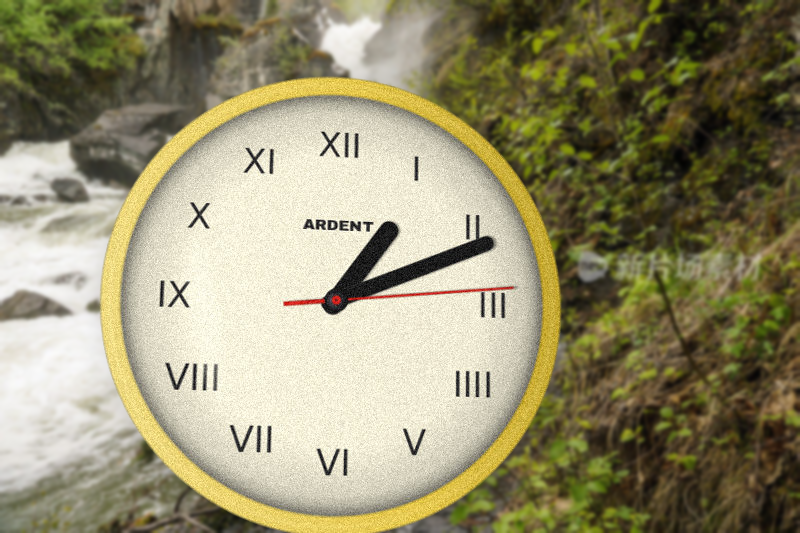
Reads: h=1 m=11 s=14
